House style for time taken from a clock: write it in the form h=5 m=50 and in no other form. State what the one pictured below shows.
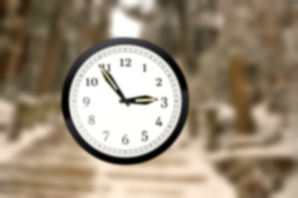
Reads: h=2 m=54
